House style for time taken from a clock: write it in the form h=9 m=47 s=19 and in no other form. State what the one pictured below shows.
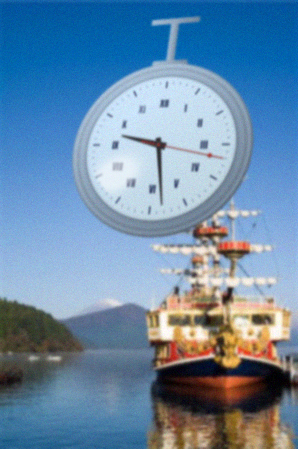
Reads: h=9 m=28 s=17
